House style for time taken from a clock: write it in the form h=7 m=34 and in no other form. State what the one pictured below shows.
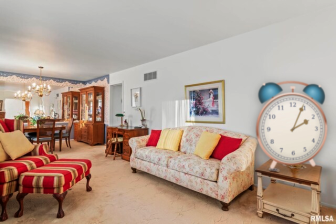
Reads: h=2 m=4
